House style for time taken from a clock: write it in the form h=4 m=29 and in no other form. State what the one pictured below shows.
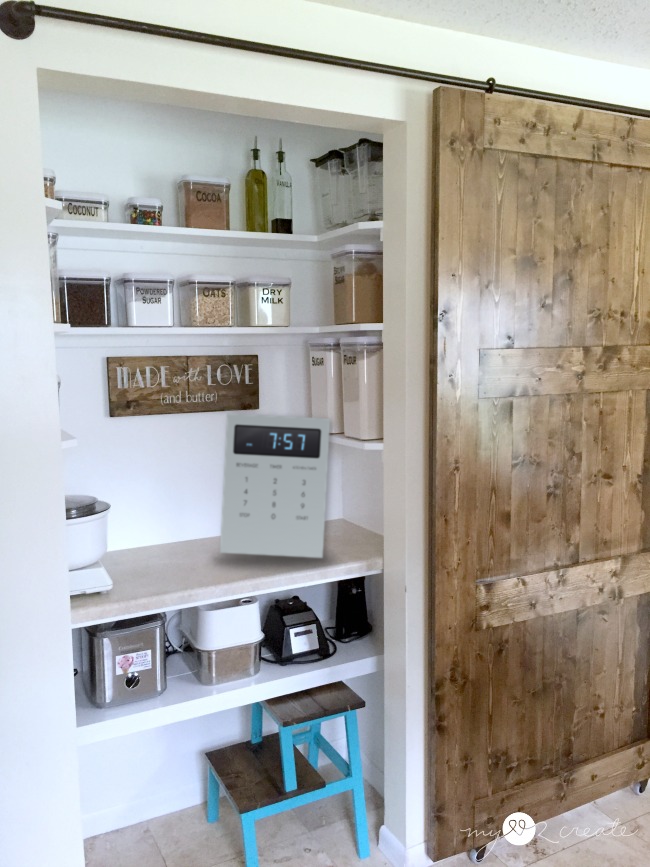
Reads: h=7 m=57
